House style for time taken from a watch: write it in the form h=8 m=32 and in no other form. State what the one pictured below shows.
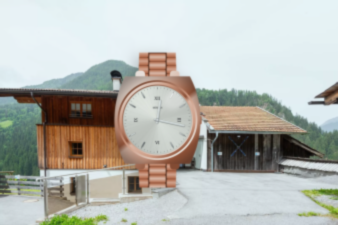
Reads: h=12 m=17
